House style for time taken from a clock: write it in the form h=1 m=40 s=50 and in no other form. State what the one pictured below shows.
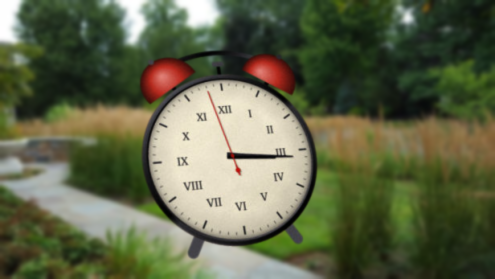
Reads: h=3 m=15 s=58
